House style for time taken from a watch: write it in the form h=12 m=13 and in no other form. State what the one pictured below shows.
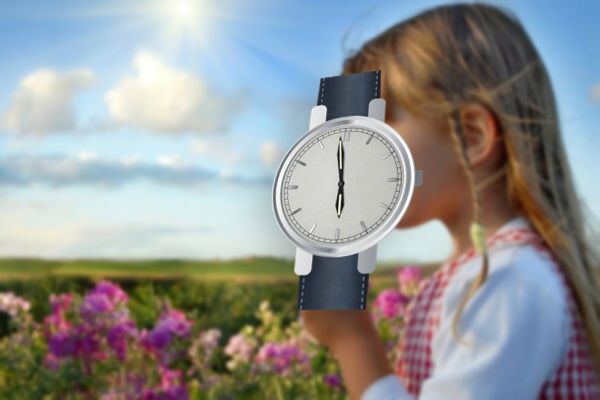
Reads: h=5 m=59
